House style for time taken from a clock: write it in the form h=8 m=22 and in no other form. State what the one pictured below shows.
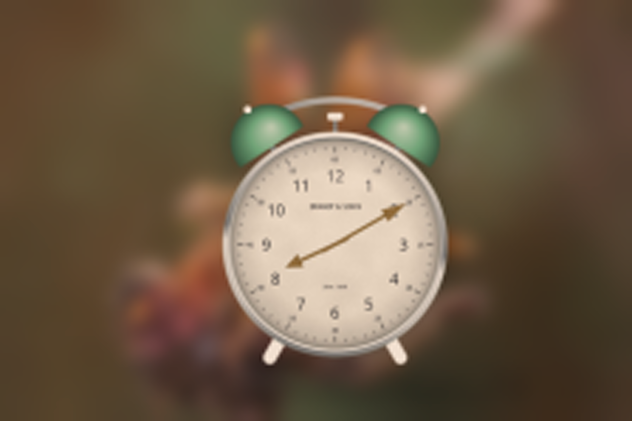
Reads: h=8 m=10
